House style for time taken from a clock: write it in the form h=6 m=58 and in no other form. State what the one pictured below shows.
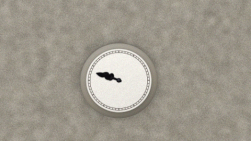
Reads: h=9 m=48
